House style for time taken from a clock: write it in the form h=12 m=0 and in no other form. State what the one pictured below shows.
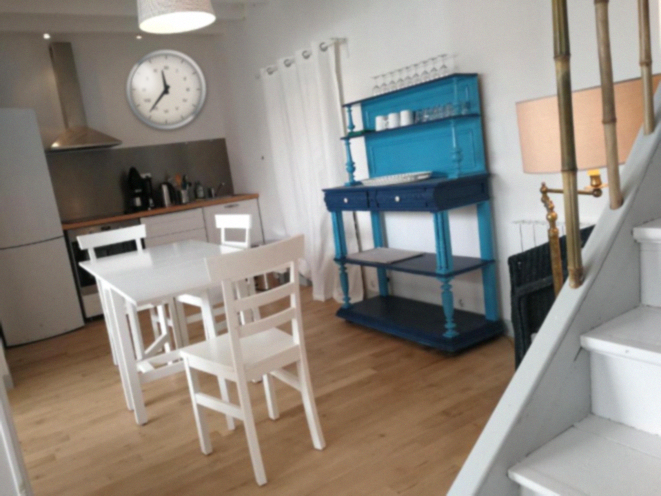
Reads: h=11 m=36
